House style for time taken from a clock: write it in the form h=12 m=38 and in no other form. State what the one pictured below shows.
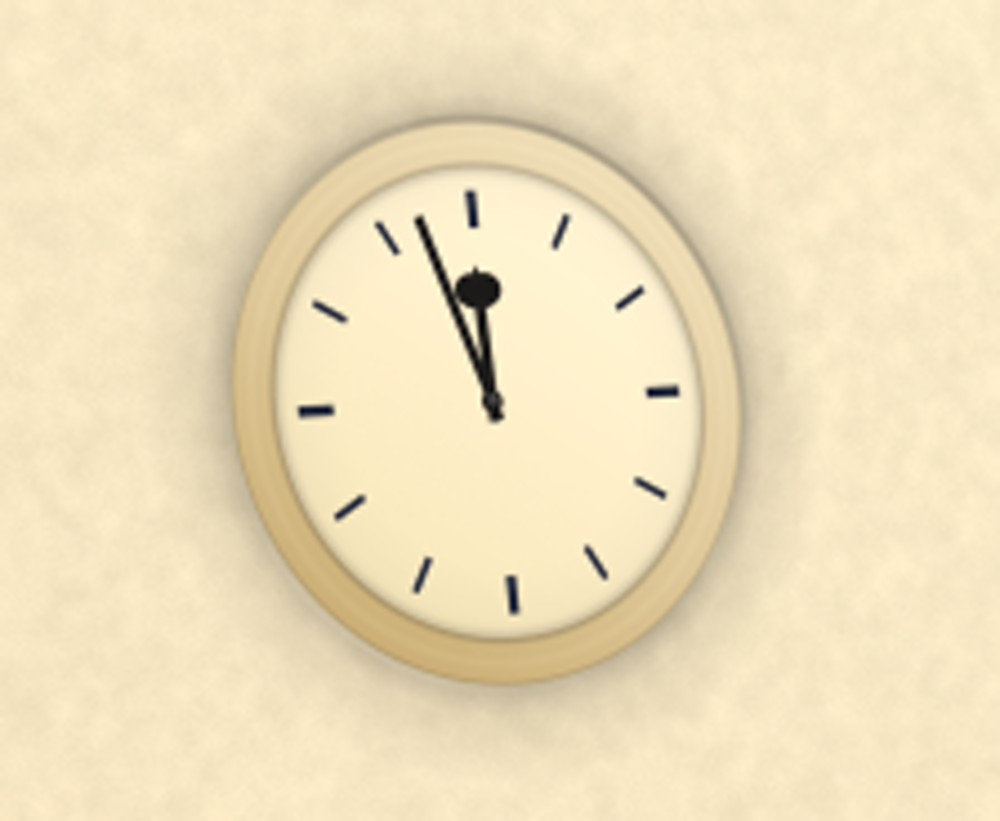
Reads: h=11 m=57
